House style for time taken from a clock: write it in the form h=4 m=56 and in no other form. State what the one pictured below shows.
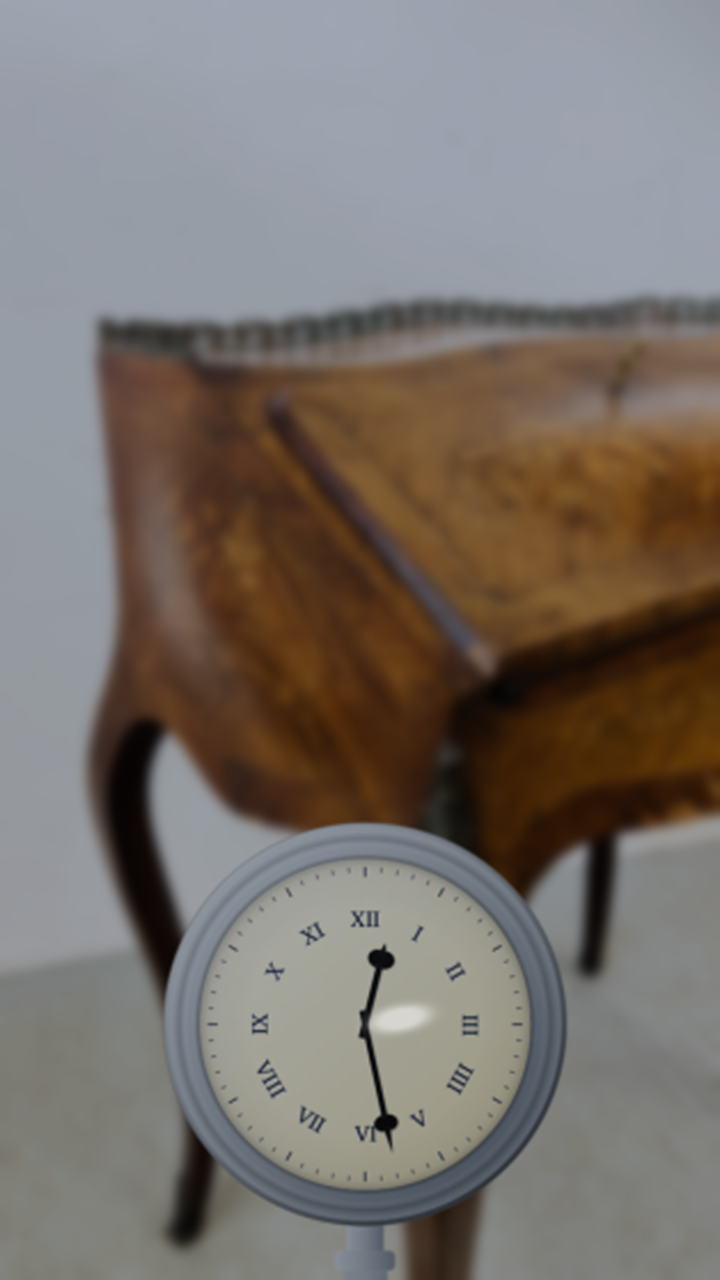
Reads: h=12 m=28
